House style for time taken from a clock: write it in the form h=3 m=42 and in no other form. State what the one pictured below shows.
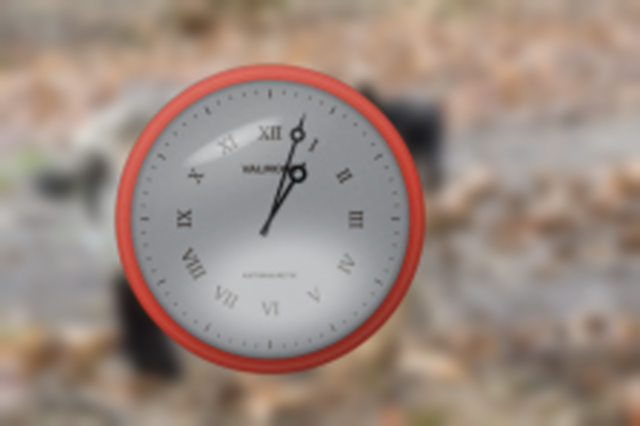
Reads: h=1 m=3
